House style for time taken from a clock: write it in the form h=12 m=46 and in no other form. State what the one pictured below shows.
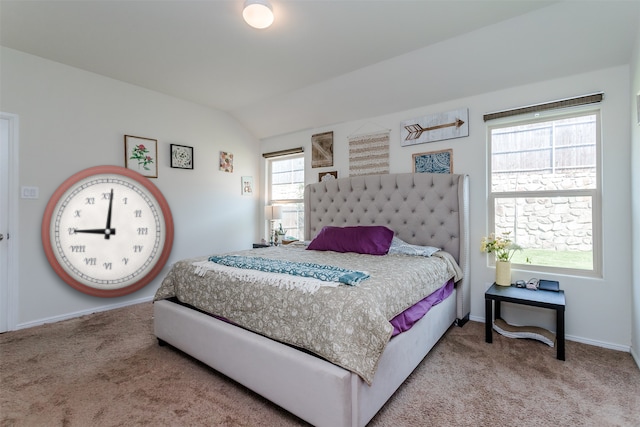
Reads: h=9 m=1
